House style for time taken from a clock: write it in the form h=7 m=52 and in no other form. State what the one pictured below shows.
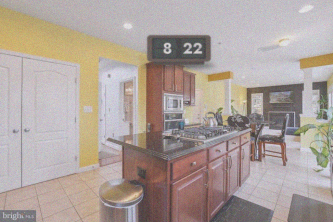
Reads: h=8 m=22
